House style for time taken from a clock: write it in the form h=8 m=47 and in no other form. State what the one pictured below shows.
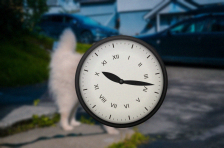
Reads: h=10 m=18
